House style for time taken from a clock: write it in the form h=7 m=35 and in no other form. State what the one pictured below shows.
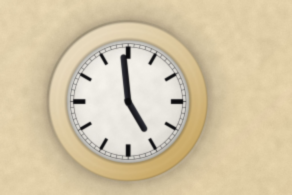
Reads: h=4 m=59
